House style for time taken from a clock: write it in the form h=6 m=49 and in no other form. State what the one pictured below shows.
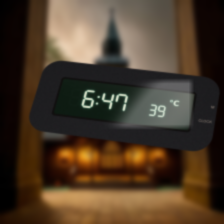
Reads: h=6 m=47
